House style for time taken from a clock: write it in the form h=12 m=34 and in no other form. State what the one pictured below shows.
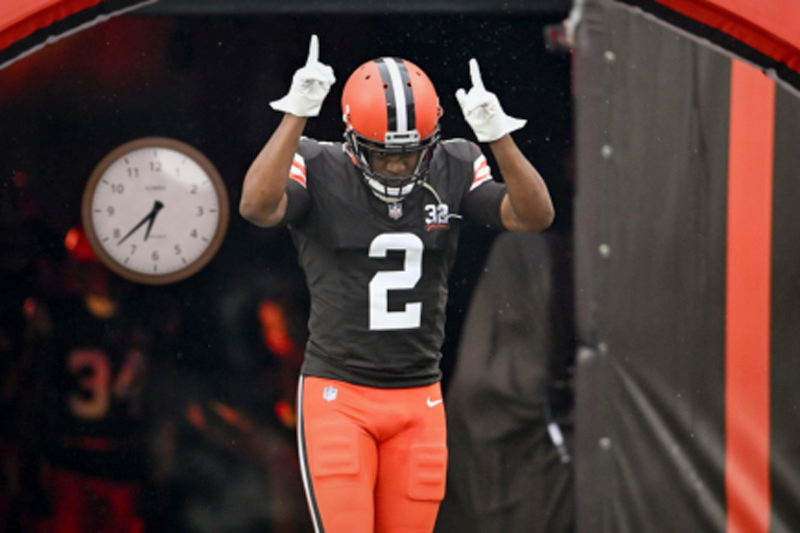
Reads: h=6 m=38
